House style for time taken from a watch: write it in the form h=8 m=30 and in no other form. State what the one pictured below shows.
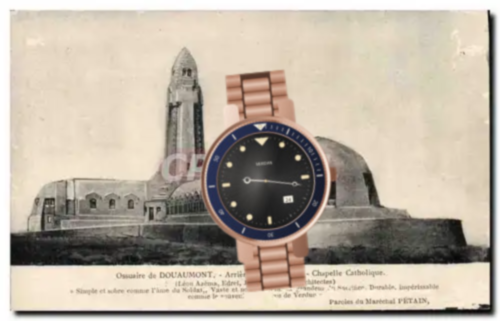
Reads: h=9 m=17
